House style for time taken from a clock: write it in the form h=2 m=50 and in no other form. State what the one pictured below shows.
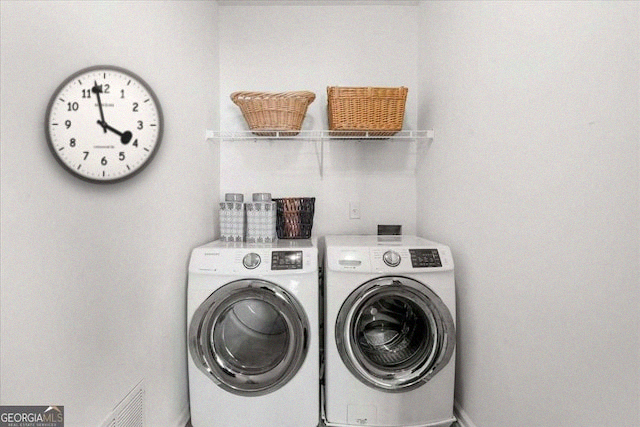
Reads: h=3 m=58
